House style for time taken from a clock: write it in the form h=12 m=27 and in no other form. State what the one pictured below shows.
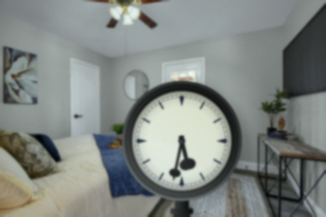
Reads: h=5 m=32
